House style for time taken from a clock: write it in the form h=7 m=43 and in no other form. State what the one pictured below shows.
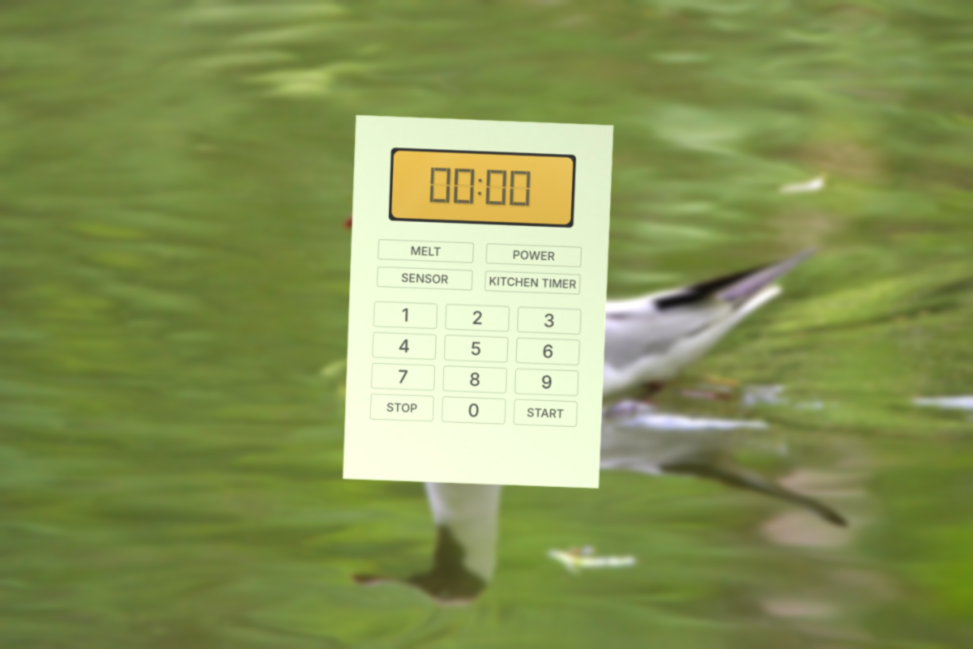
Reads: h=0 m=0
